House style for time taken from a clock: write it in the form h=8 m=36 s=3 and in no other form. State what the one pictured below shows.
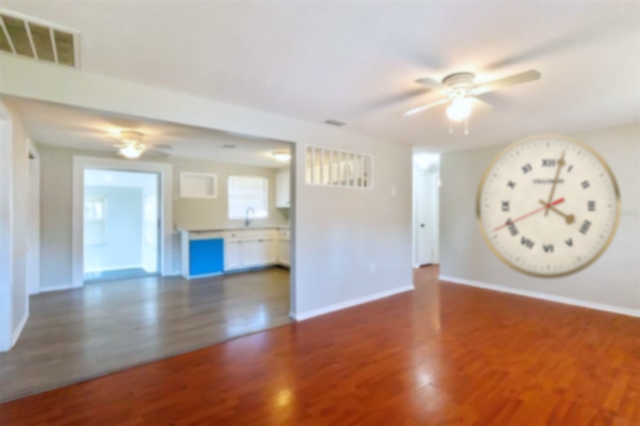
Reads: h=4 m=2 s=41
